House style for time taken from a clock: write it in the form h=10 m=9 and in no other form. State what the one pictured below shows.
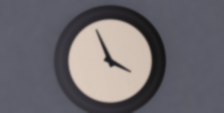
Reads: h=3 m=56
